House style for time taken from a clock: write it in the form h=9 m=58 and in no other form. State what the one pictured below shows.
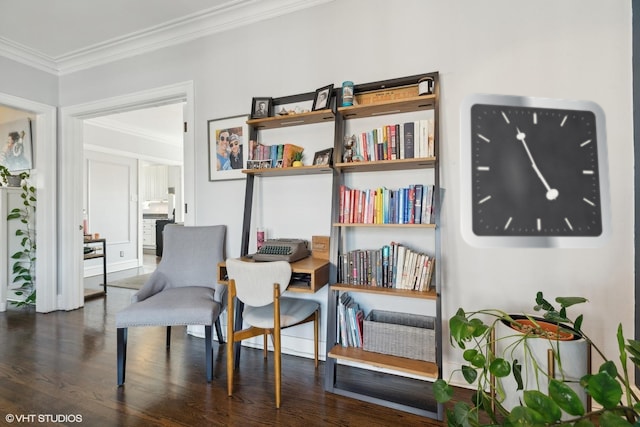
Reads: h=4 m=56
